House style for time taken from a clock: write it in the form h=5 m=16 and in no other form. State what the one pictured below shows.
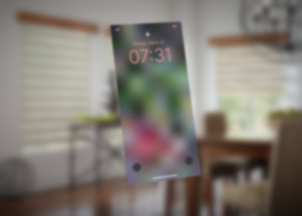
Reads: h=7 m=31
